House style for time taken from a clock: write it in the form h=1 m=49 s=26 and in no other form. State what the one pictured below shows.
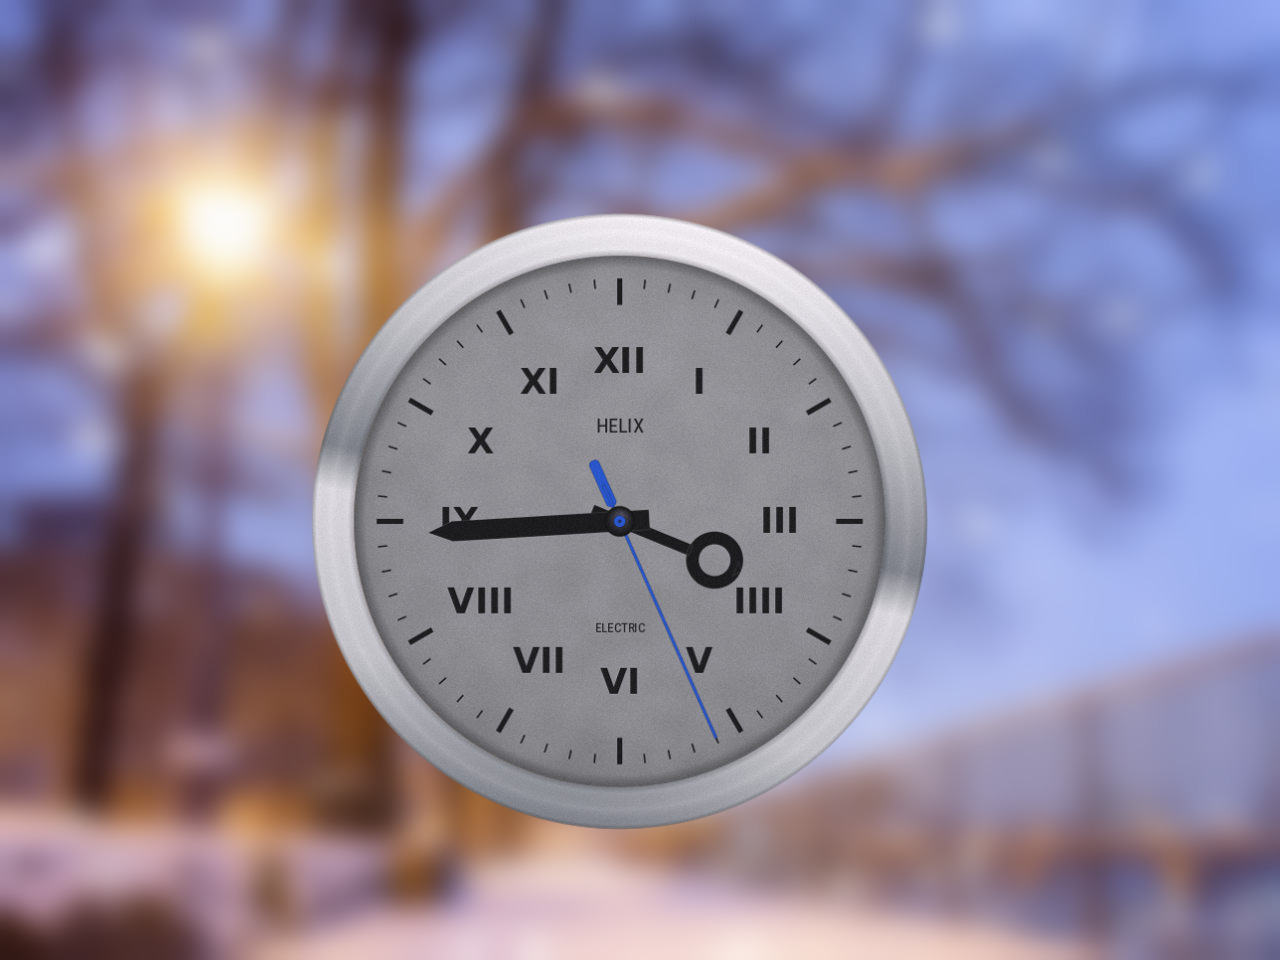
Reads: h=3 m=44 s=26
